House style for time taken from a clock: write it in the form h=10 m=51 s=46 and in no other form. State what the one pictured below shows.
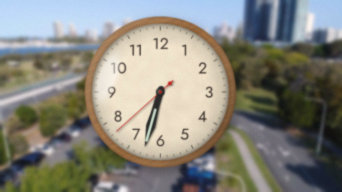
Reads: h=6 m=32 s=38
